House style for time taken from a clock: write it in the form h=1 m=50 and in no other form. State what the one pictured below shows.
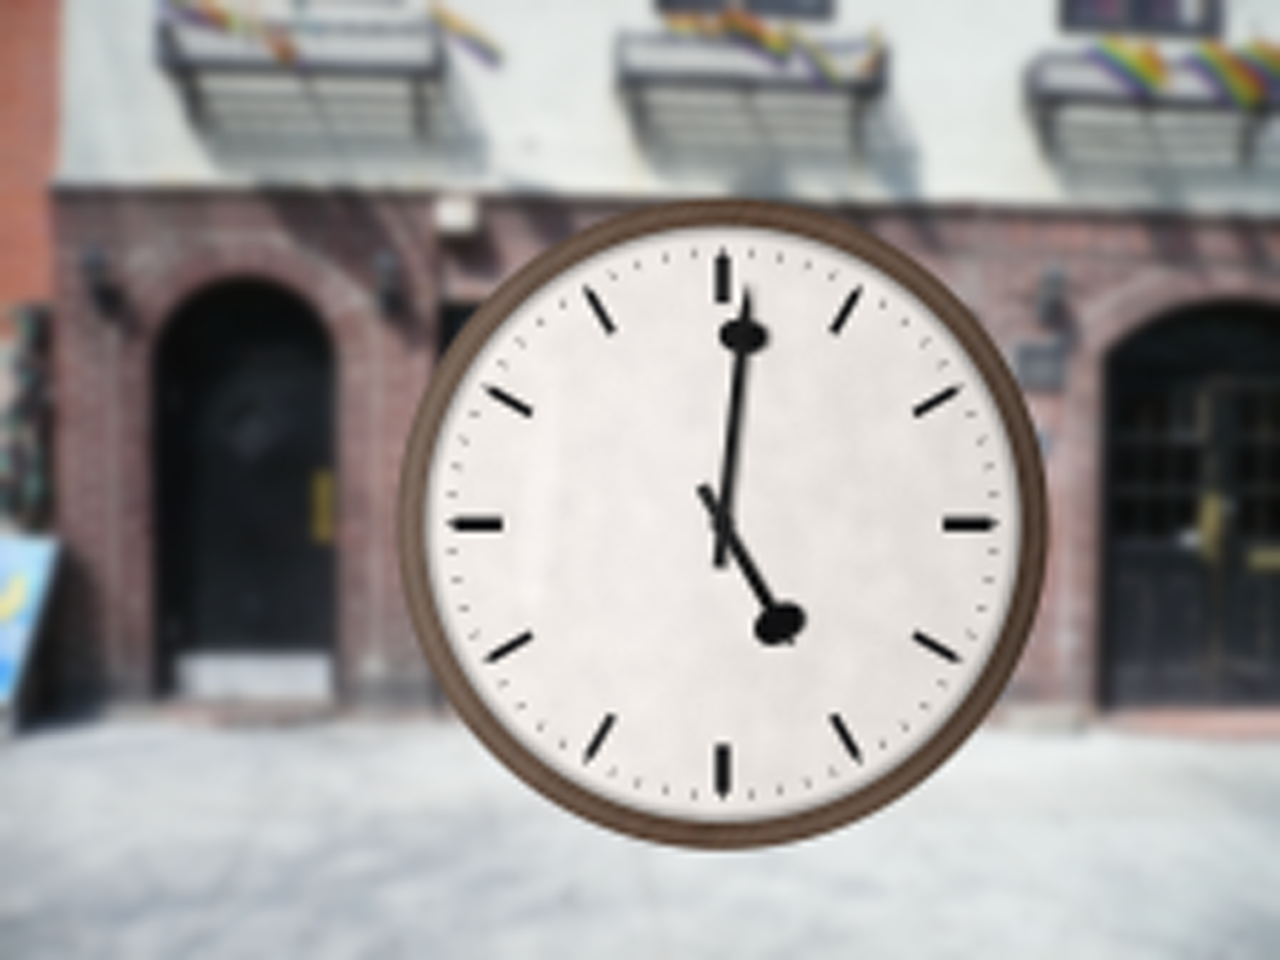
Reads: h=5 m=1
